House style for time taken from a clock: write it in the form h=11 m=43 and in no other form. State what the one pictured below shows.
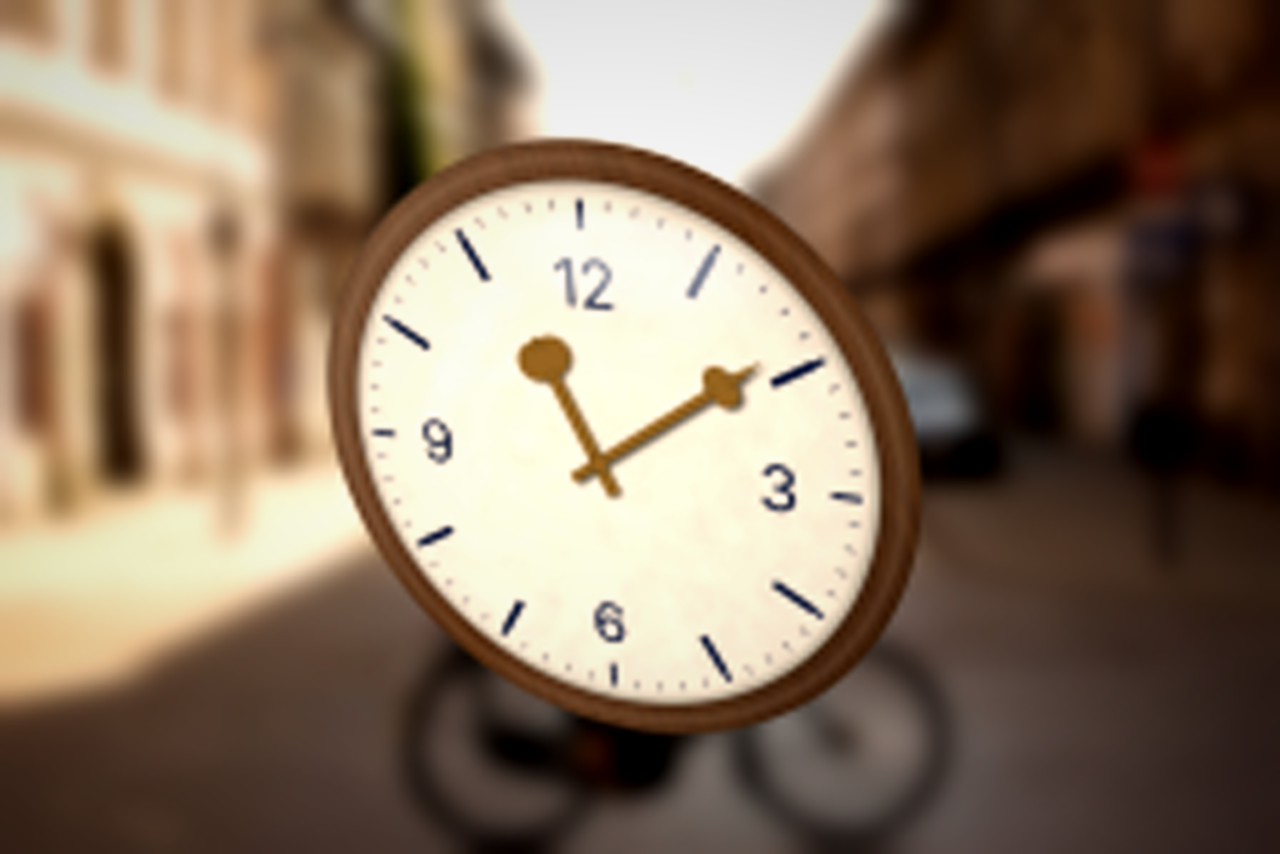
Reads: h=11 m=9
